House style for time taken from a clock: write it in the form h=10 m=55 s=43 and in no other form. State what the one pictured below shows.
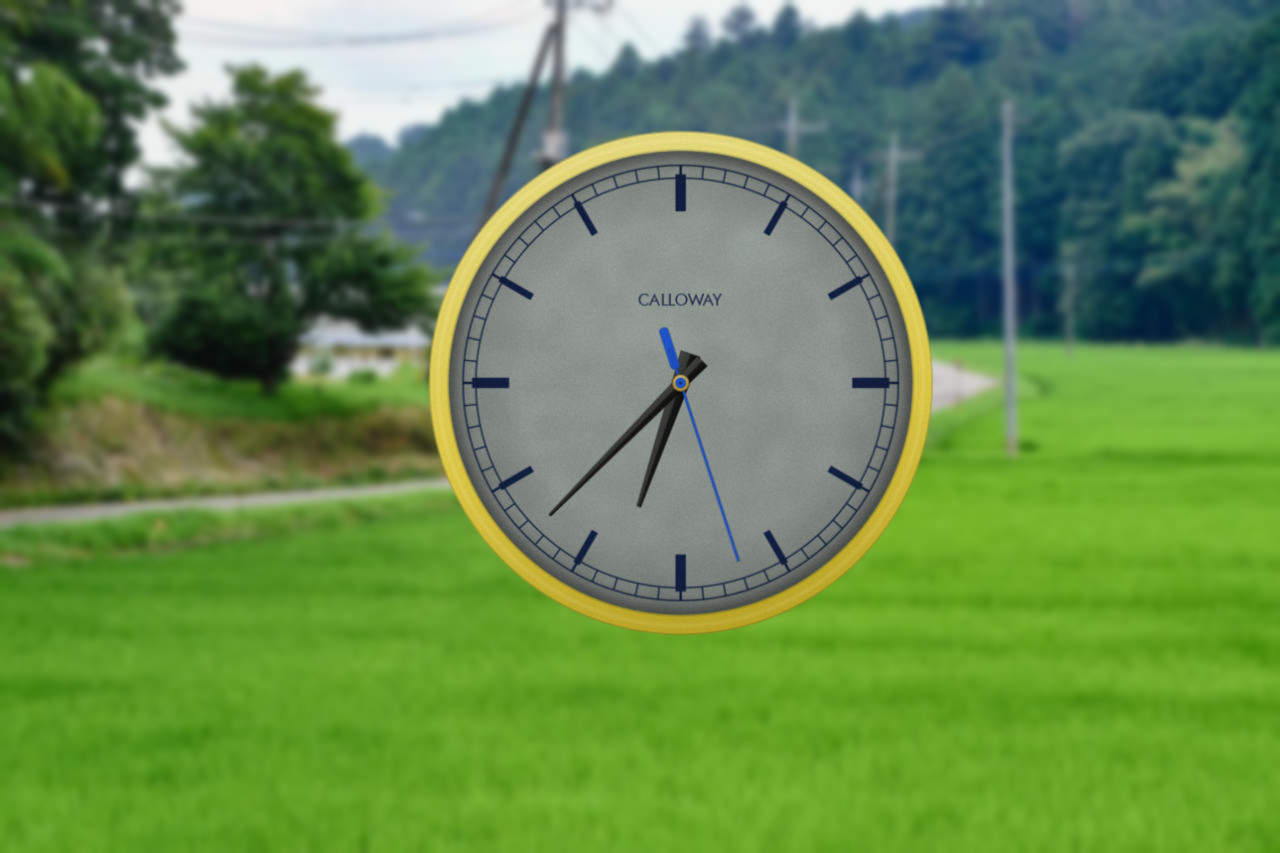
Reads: h=6 m=37 s=27
